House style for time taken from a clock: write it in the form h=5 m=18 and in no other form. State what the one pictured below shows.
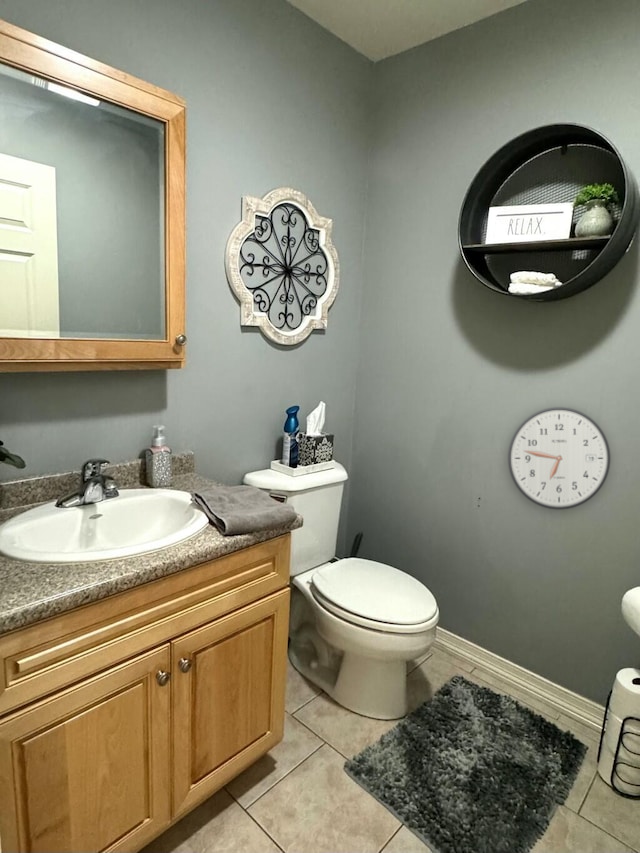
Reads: h=6 m=47
